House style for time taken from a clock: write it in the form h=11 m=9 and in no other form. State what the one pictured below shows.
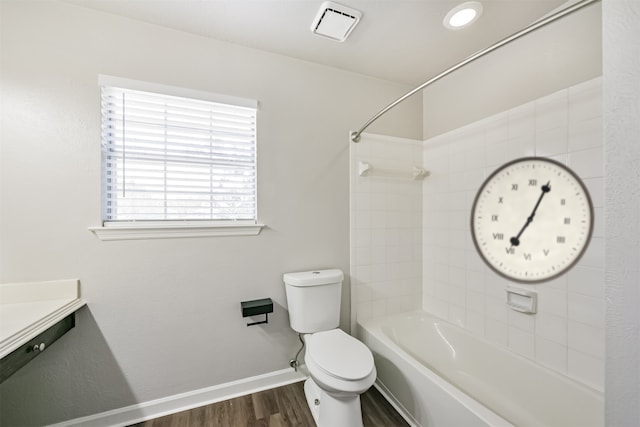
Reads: h=7 m=4
